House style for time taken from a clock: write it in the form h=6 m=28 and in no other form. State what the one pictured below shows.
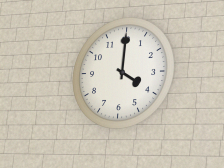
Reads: h=4 m=0
